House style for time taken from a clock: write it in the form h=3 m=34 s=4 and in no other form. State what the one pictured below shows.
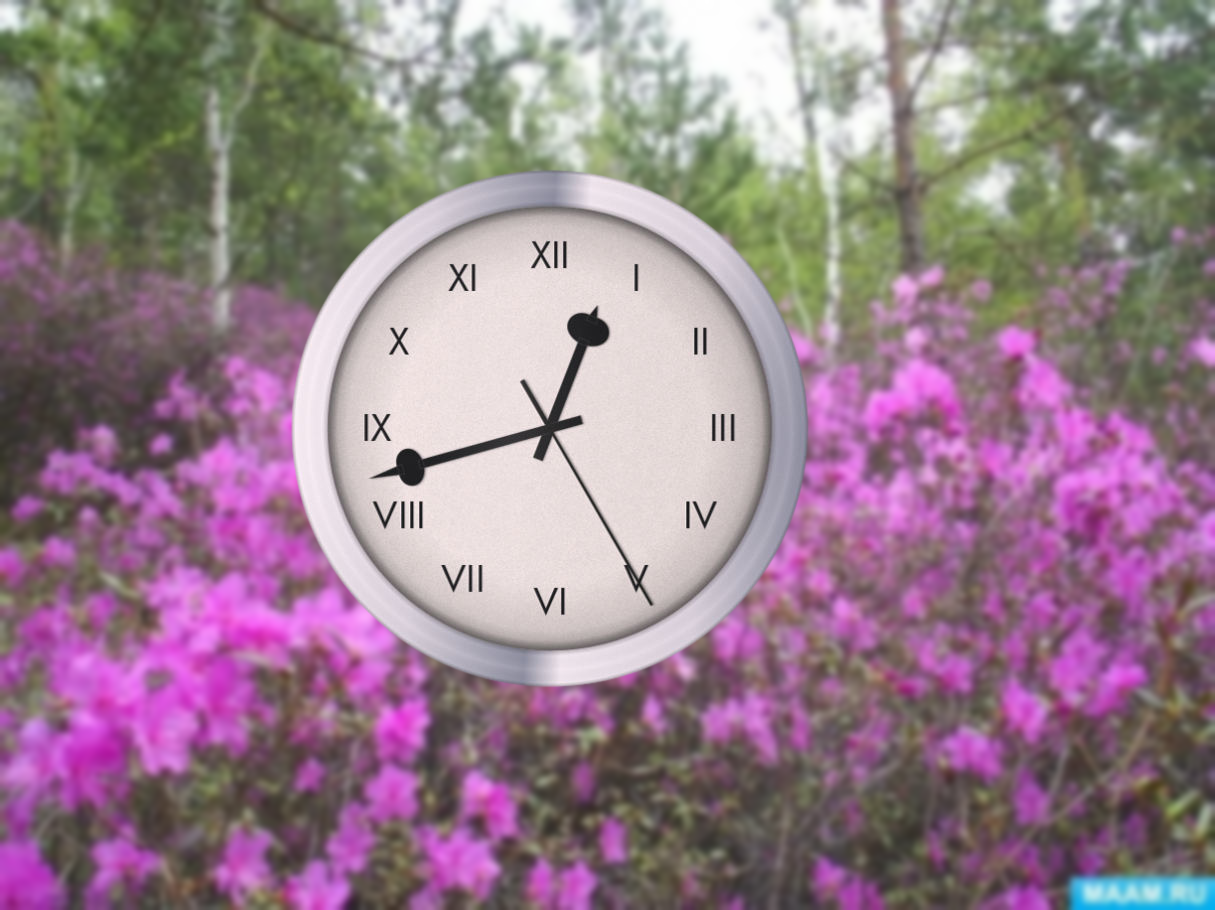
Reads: h=12 m=42 s=25
